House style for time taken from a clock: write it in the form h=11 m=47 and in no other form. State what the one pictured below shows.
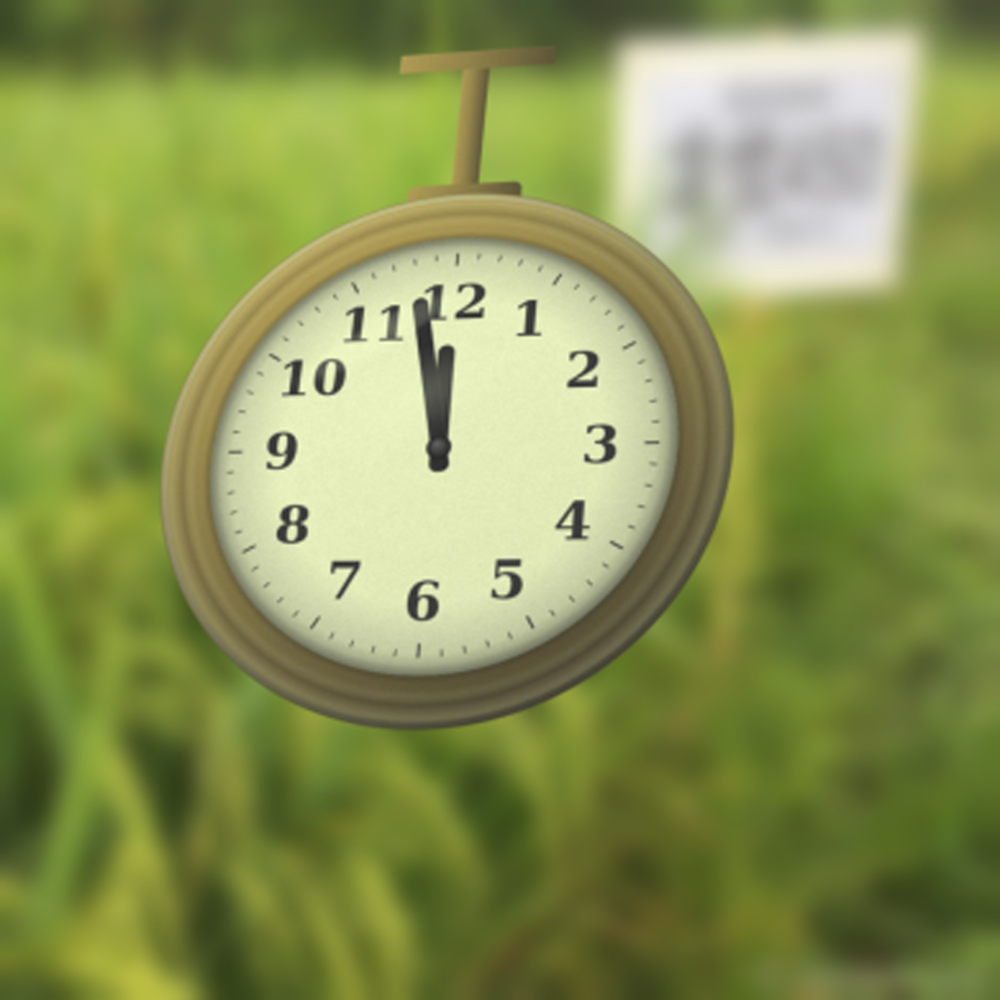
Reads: h=11 m=58
